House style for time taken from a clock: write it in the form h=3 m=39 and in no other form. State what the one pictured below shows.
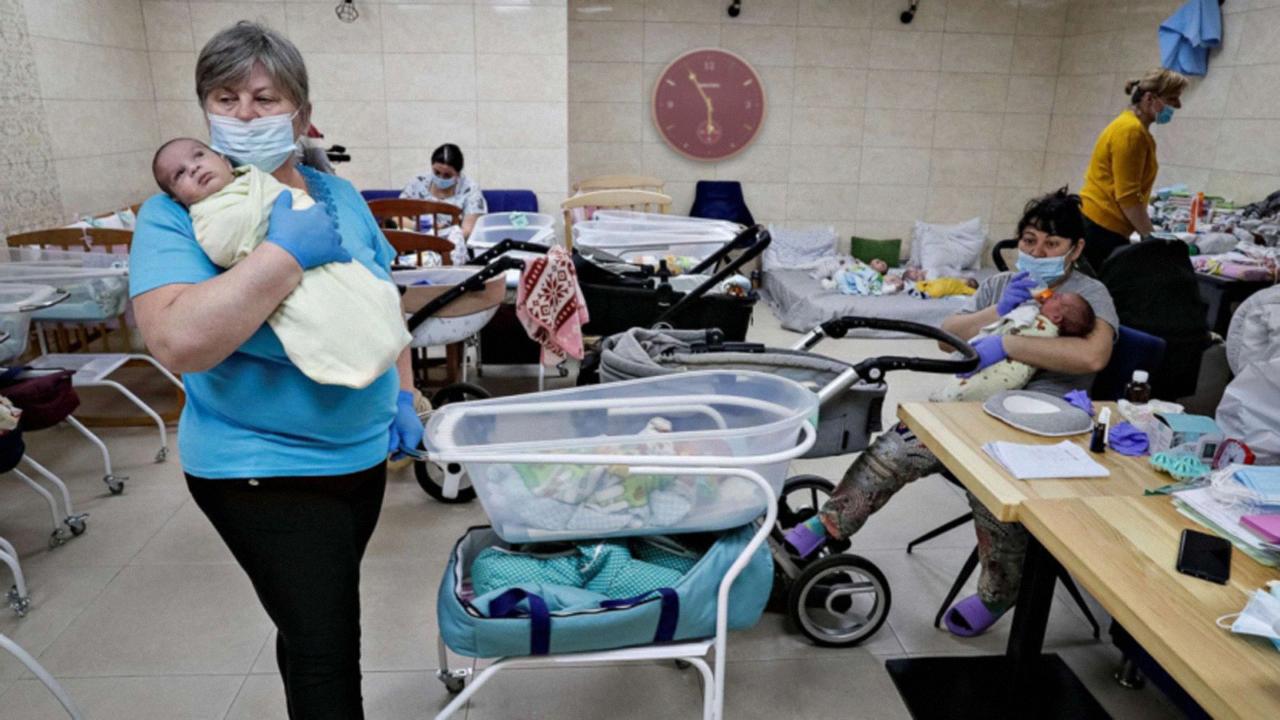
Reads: h=5 m=55
